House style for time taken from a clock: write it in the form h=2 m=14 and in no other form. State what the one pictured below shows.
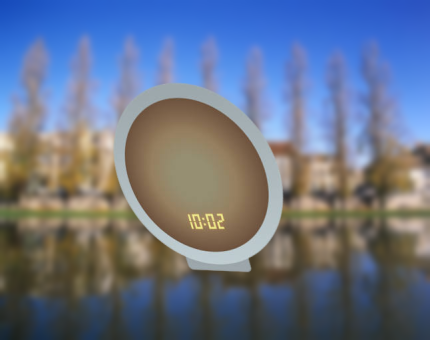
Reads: h=10 m=2
